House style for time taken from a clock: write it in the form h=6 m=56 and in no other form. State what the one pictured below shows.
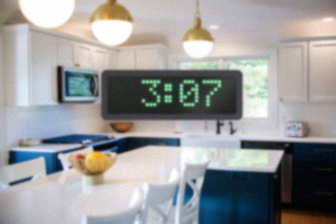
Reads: h=3 m=7
